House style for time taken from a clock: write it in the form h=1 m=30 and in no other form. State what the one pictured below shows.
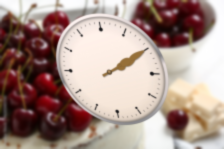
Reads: h=2 m=10
